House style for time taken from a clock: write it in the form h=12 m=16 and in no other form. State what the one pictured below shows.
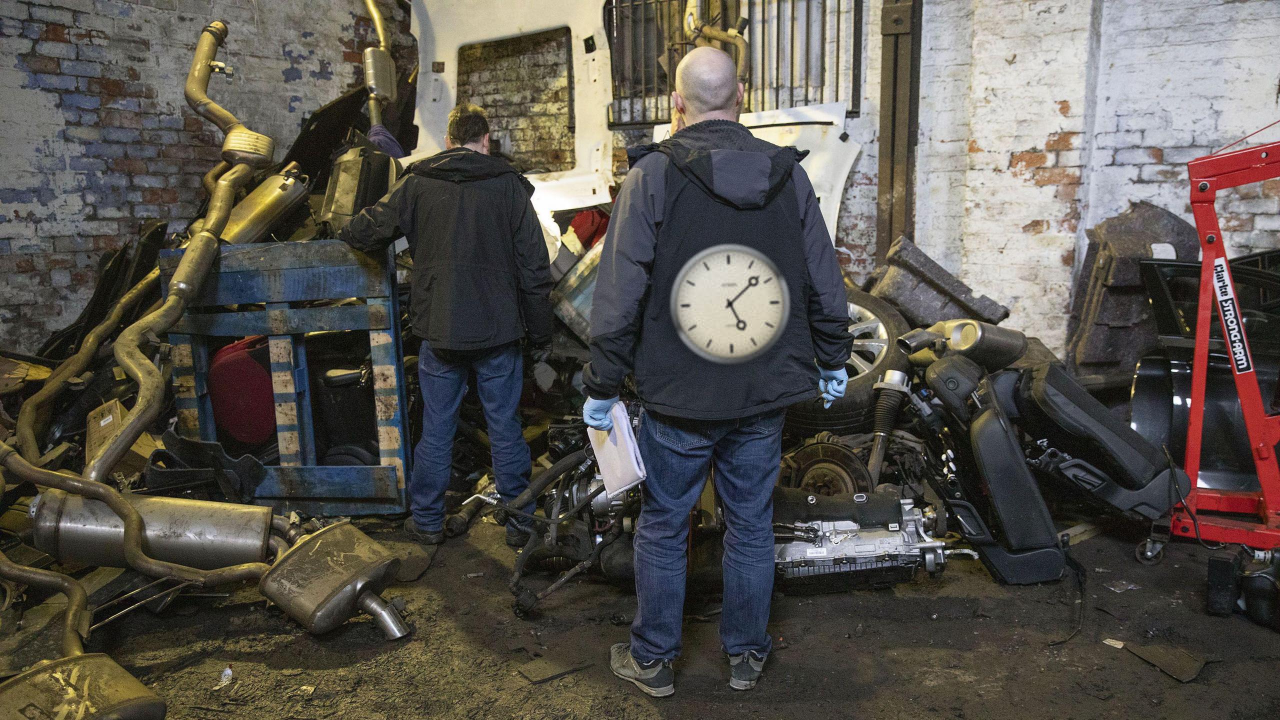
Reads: h=5 m=8
